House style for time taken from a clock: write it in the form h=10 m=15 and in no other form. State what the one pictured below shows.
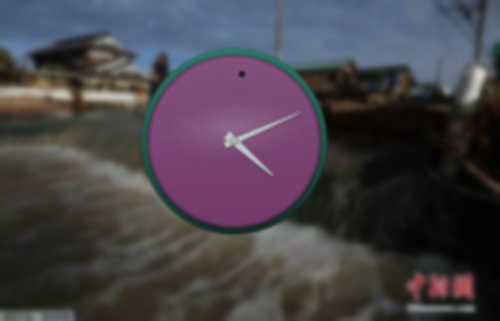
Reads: h=4 m=10
